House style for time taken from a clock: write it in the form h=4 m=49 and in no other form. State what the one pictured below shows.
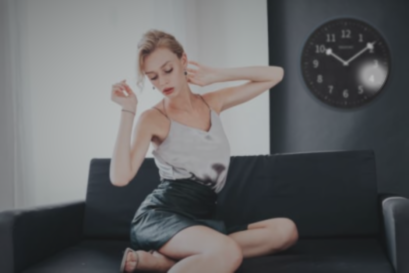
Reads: h=10 m=9
